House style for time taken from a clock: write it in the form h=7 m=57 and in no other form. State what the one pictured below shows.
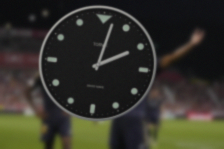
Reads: h=2 m=2
